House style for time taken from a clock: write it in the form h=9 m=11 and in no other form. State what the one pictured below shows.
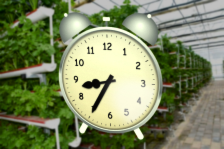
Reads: h=8 m=35
